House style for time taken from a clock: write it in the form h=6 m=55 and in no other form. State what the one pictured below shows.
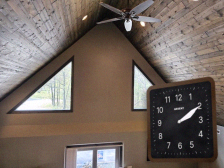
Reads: h=2 m=10
